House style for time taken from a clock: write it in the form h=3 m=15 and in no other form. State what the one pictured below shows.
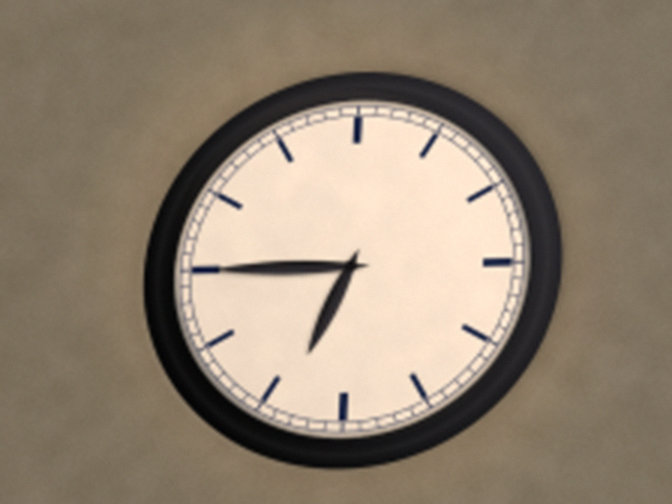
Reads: h=6 m=45
